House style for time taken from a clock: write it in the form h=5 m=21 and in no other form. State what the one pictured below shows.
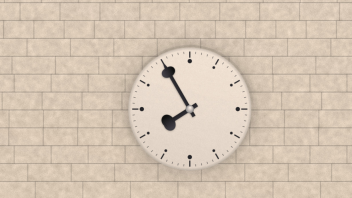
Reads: h=7 m=55
